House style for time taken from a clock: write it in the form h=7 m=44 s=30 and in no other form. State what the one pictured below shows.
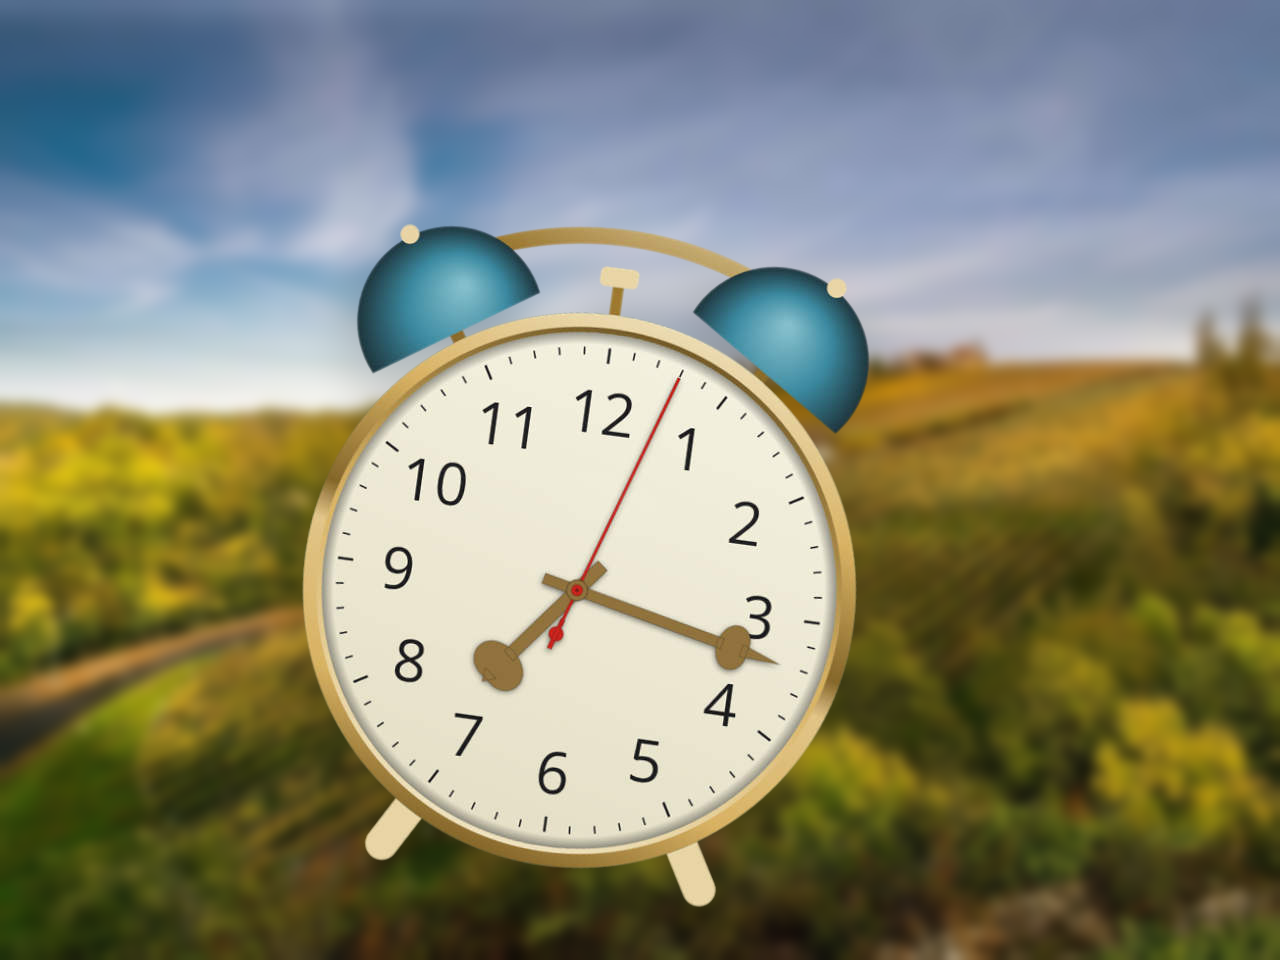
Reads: h=7 m=17 s=3
